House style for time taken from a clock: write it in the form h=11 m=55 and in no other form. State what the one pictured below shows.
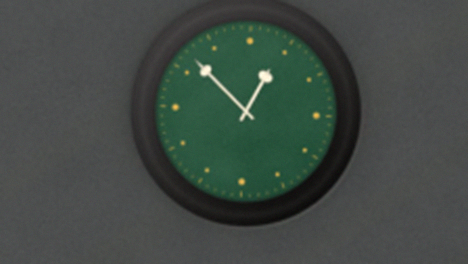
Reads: h=12 m=52
